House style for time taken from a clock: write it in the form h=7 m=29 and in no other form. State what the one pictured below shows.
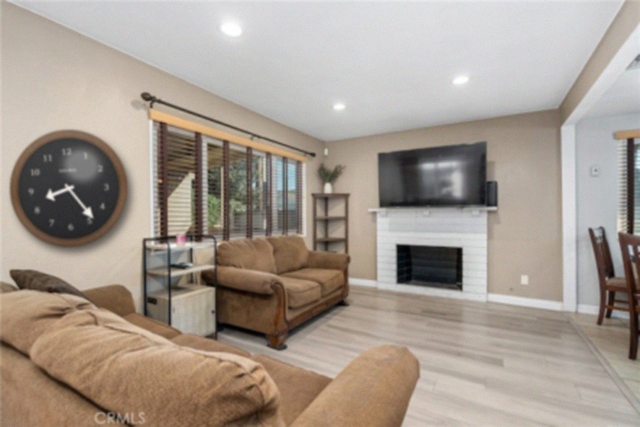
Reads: h=8 m=24
